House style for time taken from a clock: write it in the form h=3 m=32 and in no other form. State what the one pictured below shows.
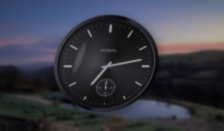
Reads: h=7 m=13
